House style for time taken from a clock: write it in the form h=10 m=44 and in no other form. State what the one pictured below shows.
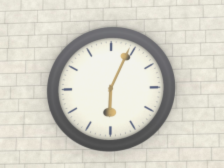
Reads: h=6 m=4
